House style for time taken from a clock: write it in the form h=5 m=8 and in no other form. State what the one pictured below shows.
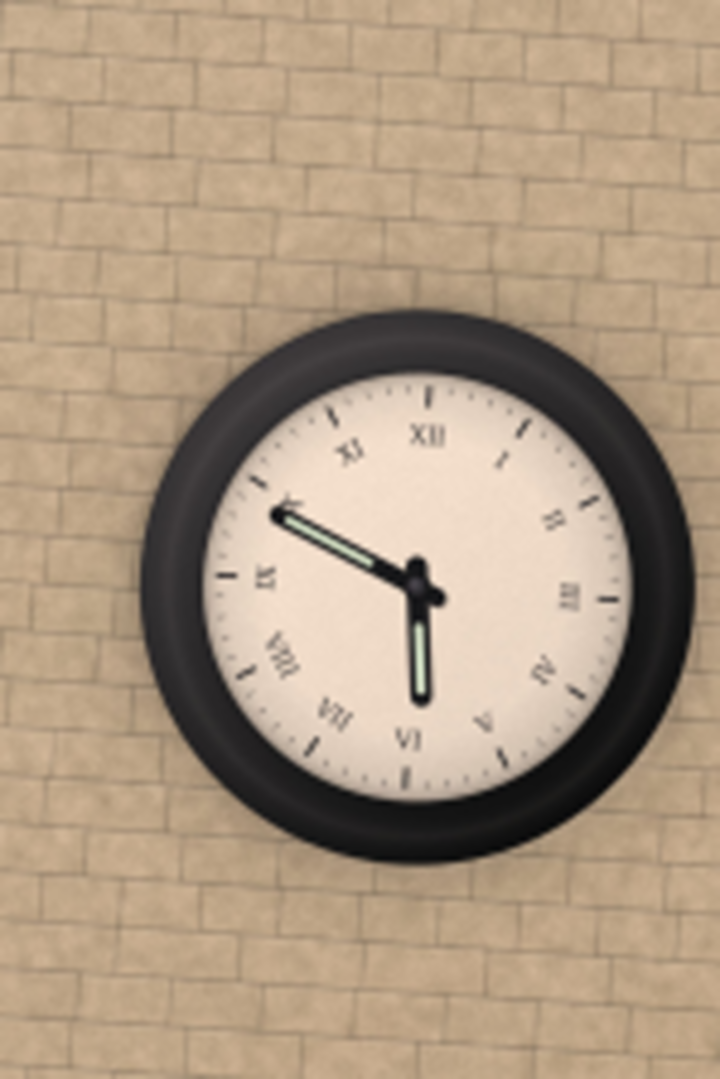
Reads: h=5 m=49
